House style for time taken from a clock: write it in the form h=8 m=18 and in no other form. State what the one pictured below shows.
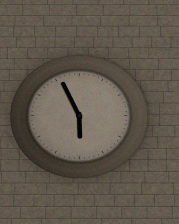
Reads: h=5 m=56
